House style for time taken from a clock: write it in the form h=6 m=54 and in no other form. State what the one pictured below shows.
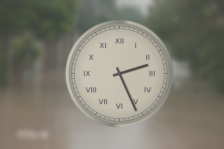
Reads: h=2 m=26
